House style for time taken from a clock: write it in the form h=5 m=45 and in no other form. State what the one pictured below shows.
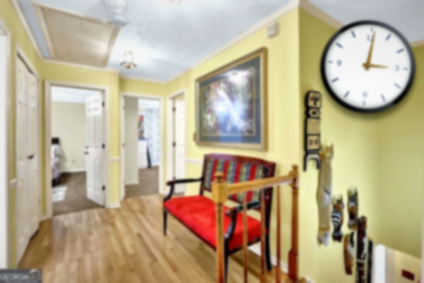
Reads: h=3 m=1
